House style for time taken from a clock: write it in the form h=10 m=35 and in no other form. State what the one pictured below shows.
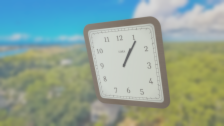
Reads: h=1 m=6
